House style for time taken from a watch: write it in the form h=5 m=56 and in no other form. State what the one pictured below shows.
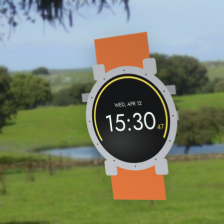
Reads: h=15 m=30
